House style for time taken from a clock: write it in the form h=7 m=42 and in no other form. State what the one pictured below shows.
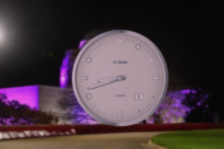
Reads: h=8 m=42
